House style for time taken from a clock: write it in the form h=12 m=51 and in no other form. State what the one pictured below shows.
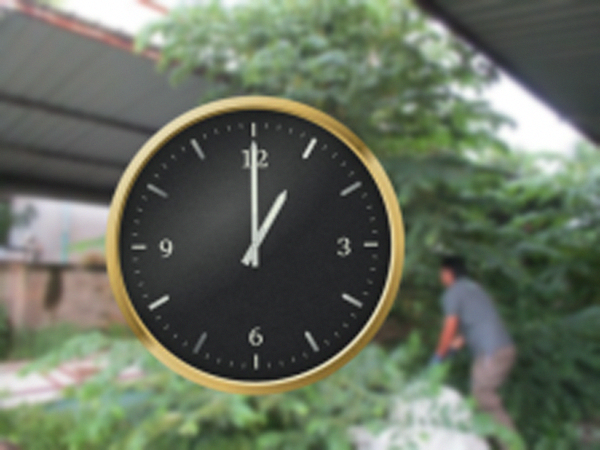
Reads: h=1 m=0
